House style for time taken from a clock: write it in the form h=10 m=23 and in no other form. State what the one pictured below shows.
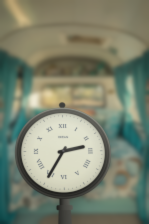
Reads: h=2 m=35
